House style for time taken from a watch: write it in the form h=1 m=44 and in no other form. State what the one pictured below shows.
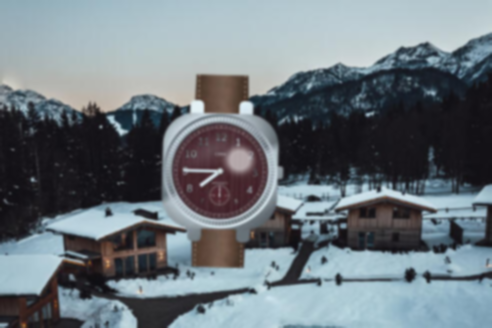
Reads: h=7 m=45
